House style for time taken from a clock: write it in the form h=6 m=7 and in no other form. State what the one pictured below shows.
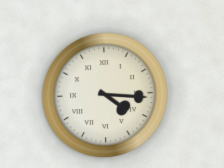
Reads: h=4 m=16
